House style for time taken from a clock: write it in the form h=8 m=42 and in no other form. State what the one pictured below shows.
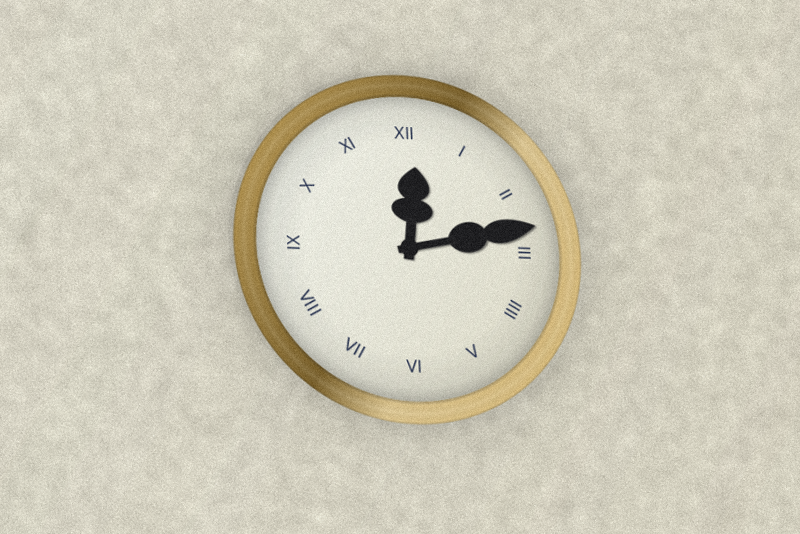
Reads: h=12 m=13
